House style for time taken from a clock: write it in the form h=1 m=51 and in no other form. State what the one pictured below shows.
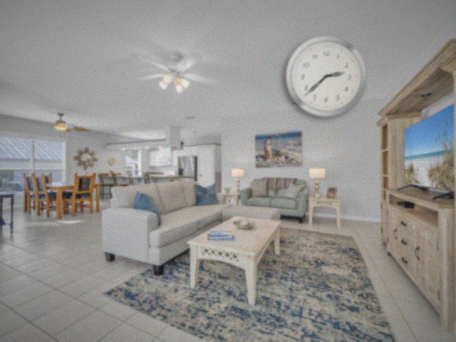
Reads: h=2 m=38
